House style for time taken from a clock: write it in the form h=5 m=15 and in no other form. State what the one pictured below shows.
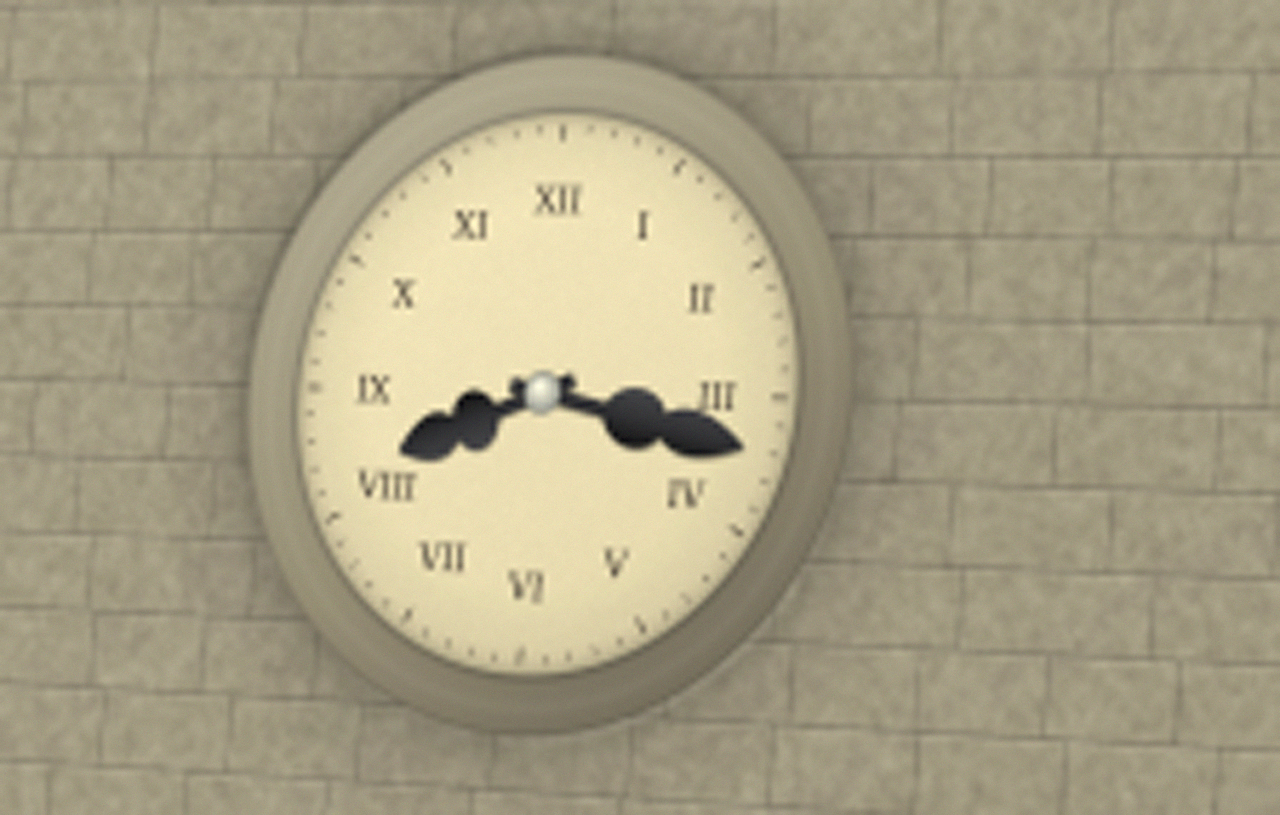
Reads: h=8 m=17
